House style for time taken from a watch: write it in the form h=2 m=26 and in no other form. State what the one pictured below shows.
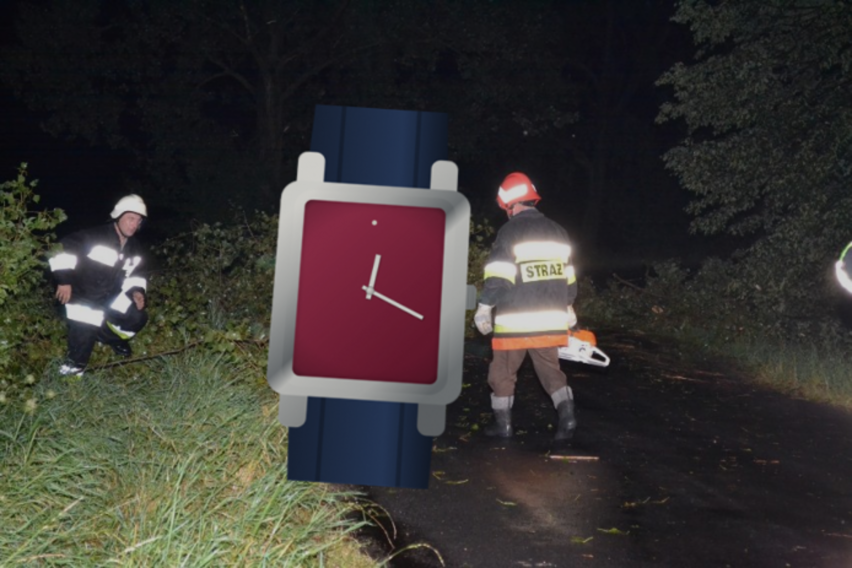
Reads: h=12 m=19
